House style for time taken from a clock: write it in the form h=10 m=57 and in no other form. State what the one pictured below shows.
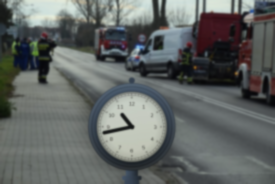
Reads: h=10 m=43
